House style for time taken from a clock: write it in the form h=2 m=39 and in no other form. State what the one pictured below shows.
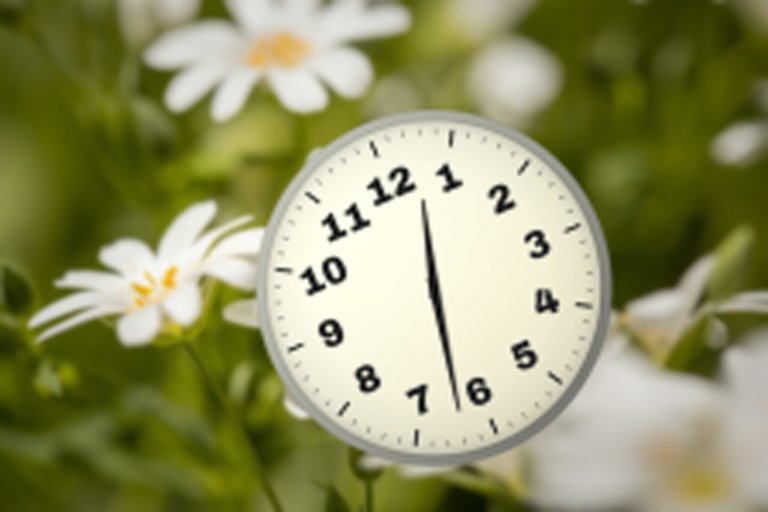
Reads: h=12 m=32
